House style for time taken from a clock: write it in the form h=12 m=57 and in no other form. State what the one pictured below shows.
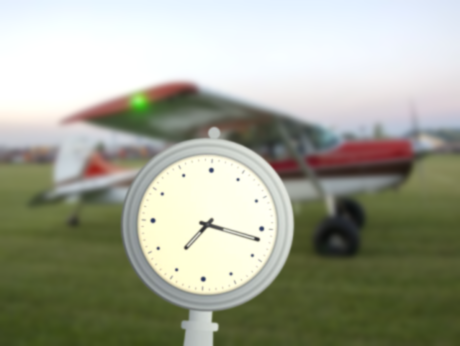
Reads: h=7 m=17
